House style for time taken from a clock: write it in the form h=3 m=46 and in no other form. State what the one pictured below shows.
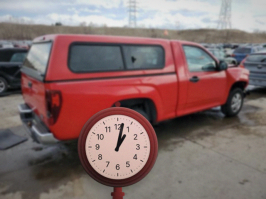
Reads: h=1 m=2
